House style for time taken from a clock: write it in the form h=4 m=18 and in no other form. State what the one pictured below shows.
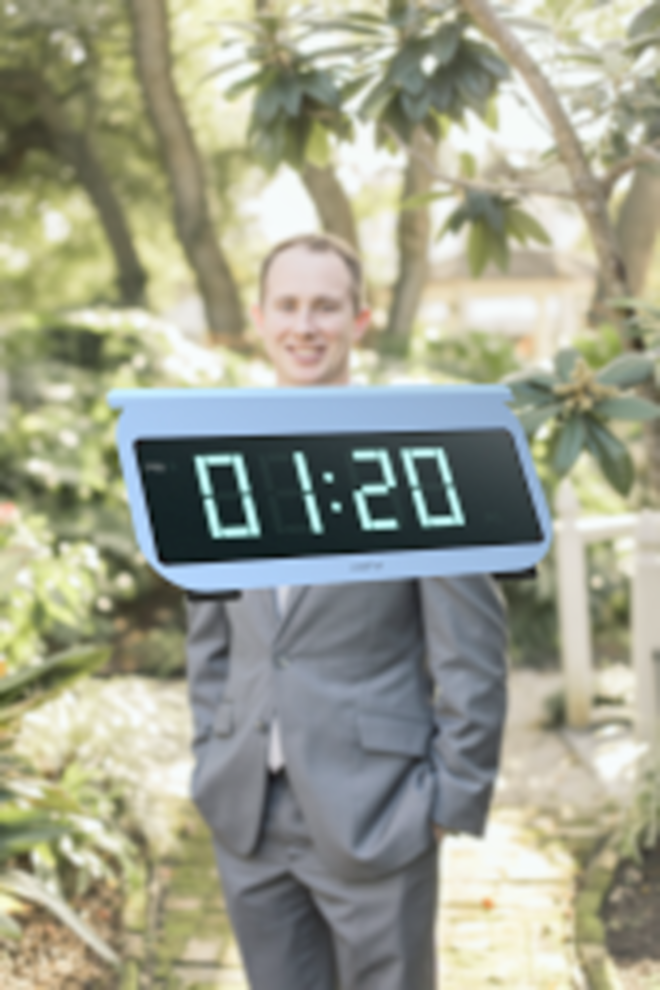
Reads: h=1 m=20
